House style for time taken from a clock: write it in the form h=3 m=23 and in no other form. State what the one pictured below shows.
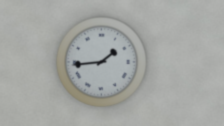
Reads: h=1 m=44
